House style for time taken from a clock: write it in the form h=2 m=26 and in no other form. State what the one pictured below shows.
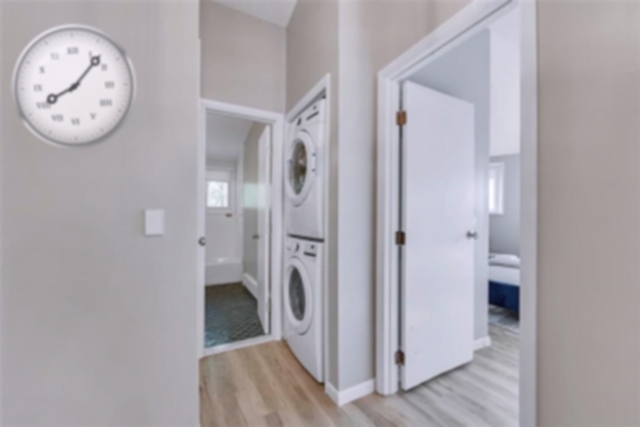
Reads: h=8 m=7
